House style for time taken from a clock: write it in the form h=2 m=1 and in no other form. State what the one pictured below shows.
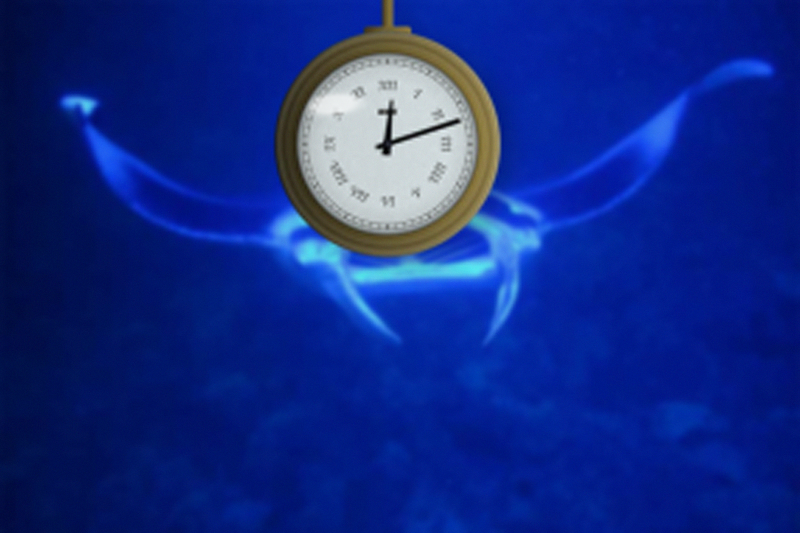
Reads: h=12 m=12
